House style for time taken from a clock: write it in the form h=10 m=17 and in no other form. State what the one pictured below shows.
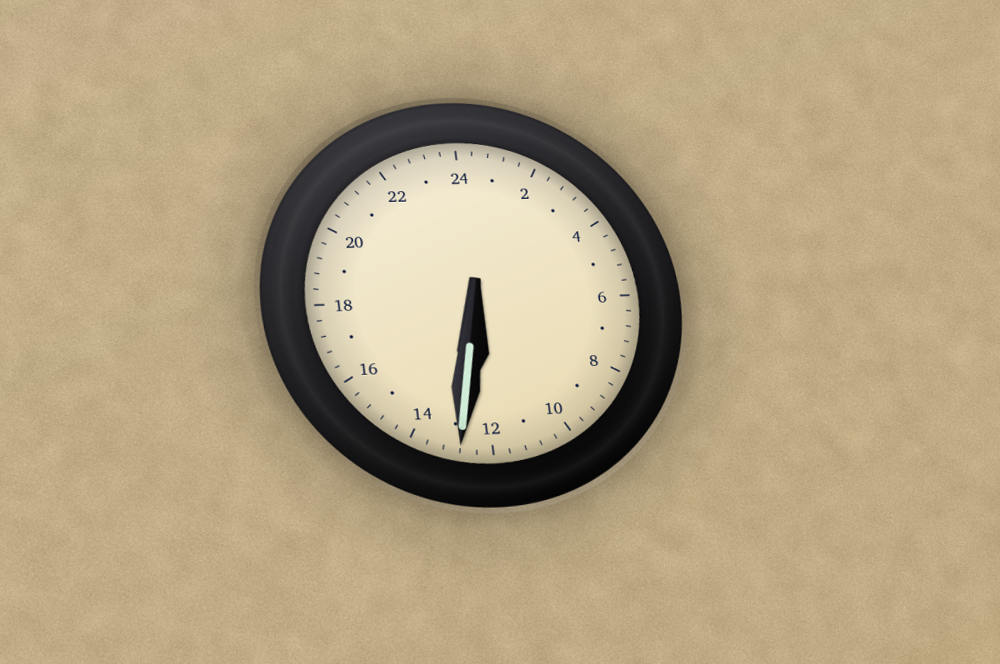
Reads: h=12 m=32
